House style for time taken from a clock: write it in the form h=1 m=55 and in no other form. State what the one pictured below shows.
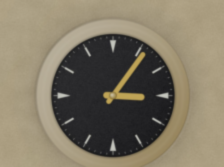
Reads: h=3 m=6
